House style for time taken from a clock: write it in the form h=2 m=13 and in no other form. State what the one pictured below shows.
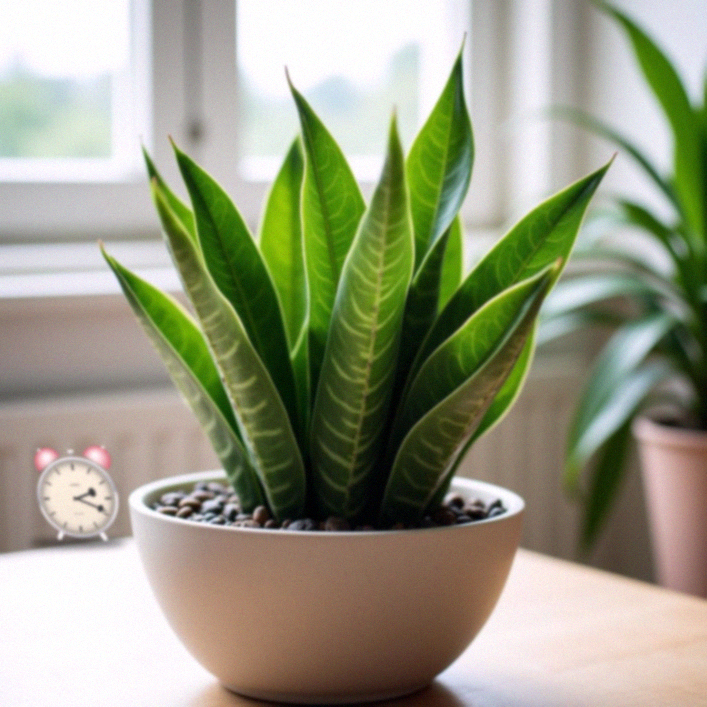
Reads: h=2 m=19
